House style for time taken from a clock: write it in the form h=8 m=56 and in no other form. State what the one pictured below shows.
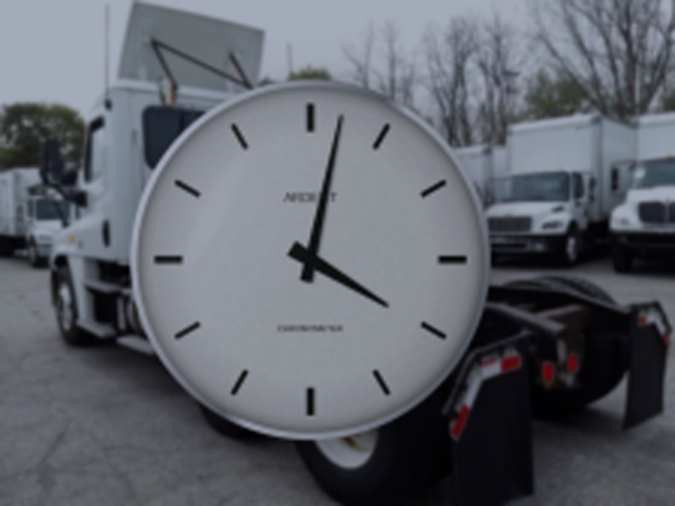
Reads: h=4 m=2
